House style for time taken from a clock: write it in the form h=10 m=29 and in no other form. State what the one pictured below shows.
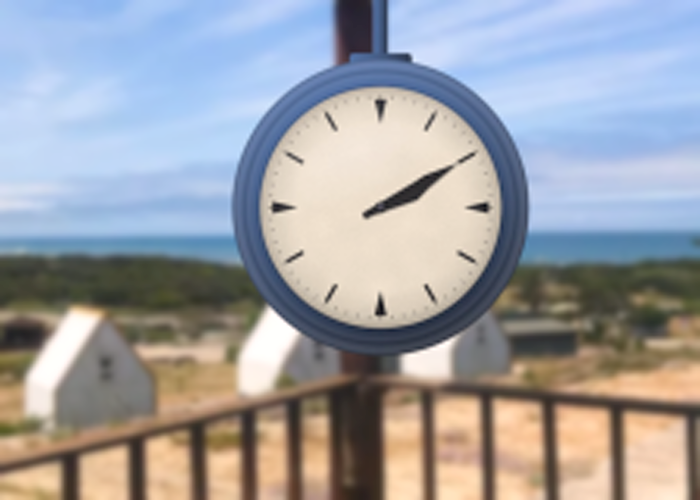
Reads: h=2 m=10
